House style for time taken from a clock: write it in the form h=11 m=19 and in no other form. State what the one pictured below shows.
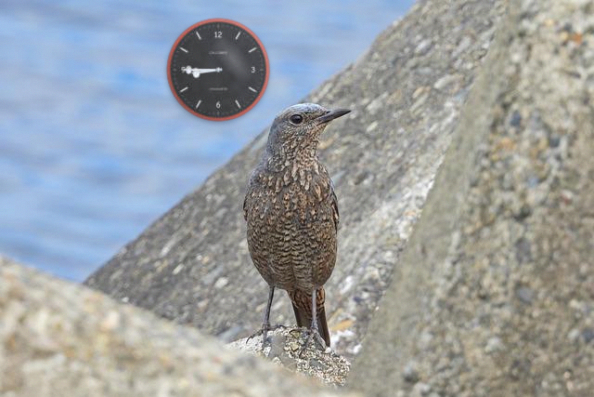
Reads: h=8 m=45
